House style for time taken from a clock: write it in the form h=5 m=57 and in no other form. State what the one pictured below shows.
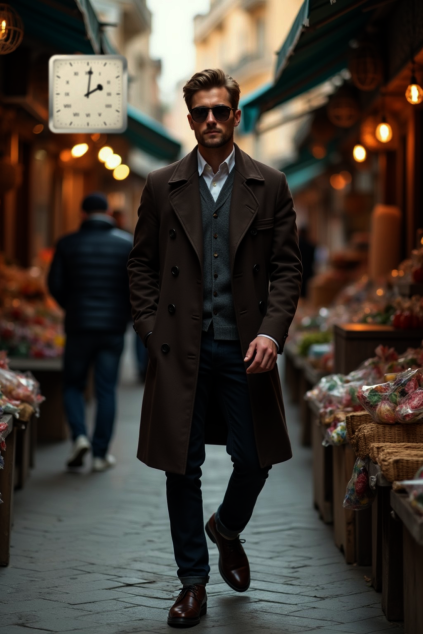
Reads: h=2 m=1
